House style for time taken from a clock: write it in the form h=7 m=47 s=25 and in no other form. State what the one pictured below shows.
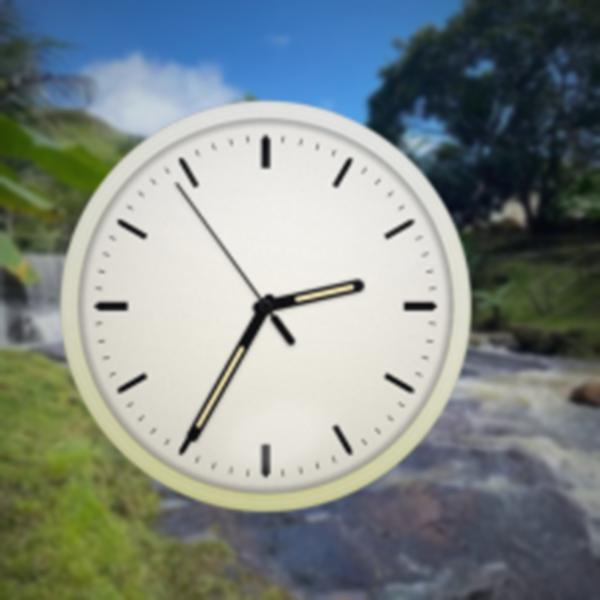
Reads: h=2 m=34 s=54
